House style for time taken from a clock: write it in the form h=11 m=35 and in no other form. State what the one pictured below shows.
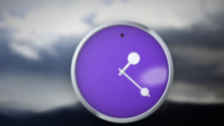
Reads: h=1 m=22
